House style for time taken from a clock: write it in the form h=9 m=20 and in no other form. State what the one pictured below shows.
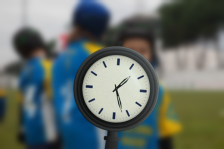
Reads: h=1 m=27
